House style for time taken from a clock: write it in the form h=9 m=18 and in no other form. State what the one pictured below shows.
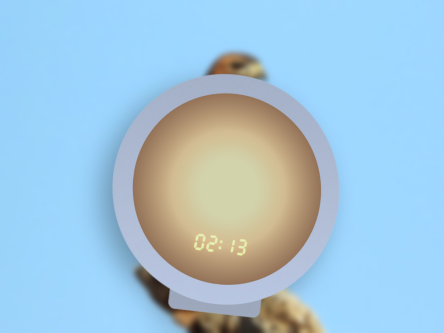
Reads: h=2 m=13
